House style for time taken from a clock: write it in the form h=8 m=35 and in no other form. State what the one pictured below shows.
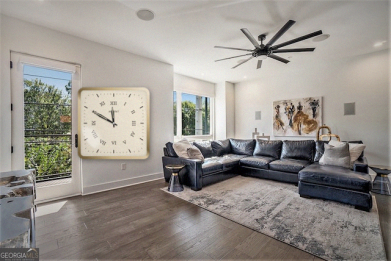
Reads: h=11 m=50
